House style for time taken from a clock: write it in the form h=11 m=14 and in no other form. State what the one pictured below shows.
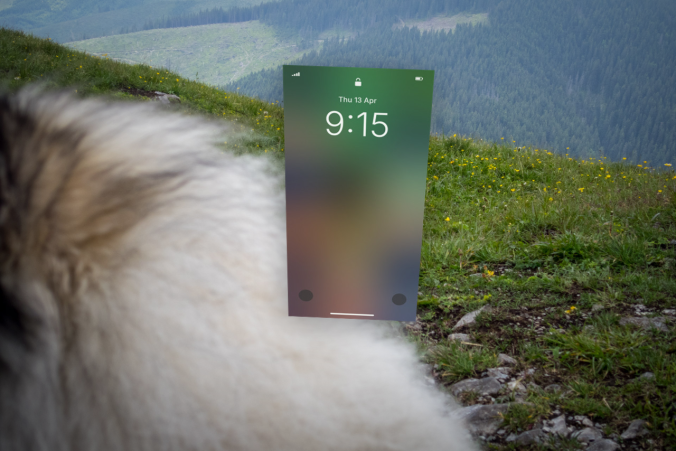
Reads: h=9 m=15
